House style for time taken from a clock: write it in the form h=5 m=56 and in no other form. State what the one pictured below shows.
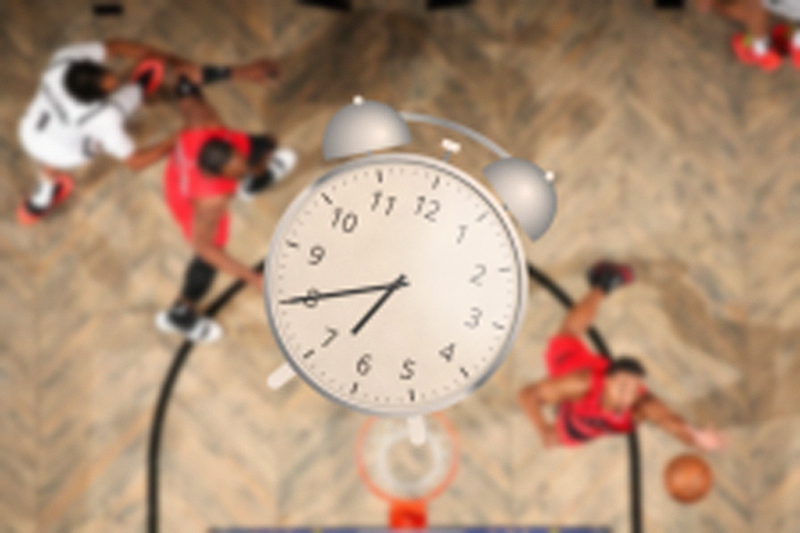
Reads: h=6 m=40
